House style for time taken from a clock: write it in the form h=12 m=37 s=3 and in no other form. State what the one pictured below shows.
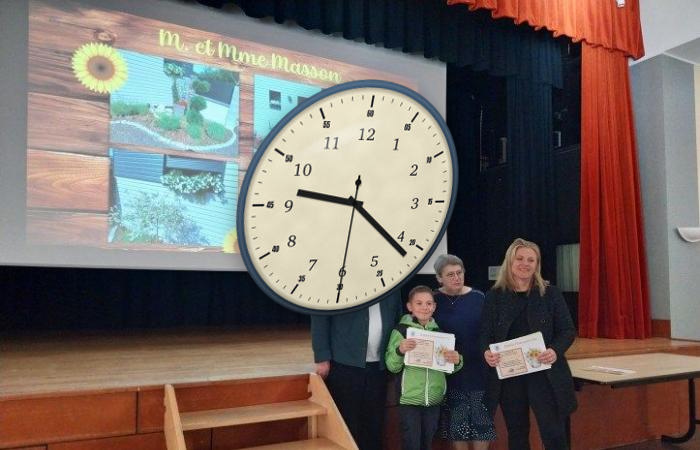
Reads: h=9 m=21 s=30
